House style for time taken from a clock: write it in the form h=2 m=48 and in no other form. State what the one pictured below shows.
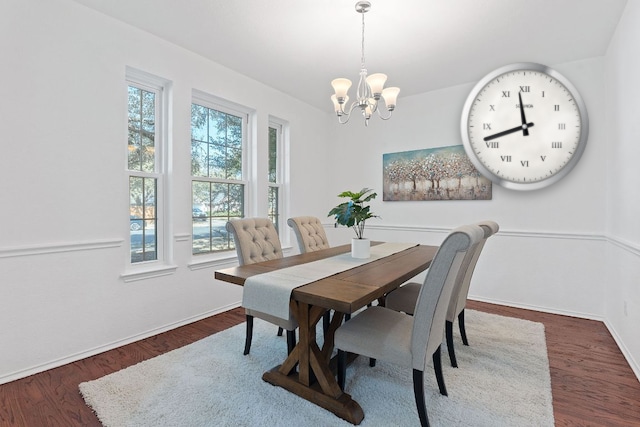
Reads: h=11 m=42
